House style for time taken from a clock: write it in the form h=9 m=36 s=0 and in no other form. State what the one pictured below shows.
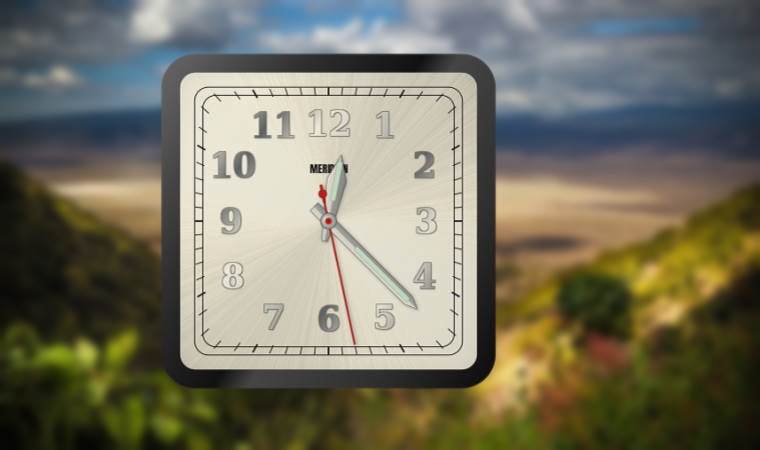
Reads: h=12 m=22 s=28
